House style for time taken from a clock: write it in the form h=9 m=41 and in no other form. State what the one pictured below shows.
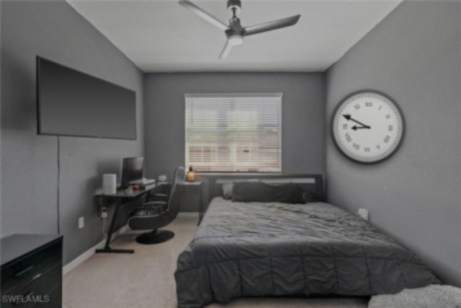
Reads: h=8 m=49
